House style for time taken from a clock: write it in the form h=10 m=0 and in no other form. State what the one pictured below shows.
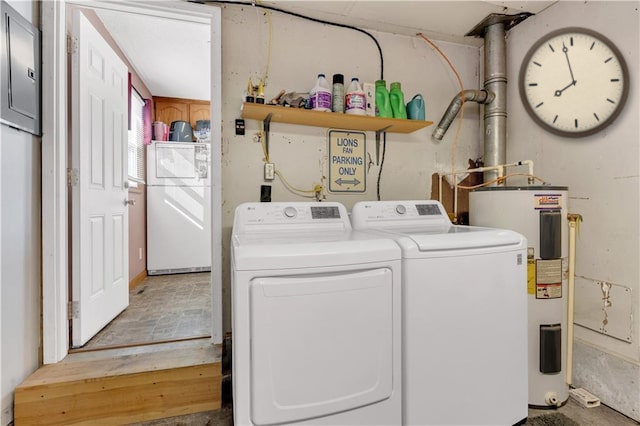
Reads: h=7 m=58
